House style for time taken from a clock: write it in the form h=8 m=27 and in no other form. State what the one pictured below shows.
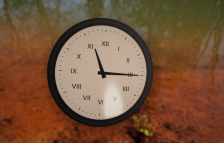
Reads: h=11 m=15
